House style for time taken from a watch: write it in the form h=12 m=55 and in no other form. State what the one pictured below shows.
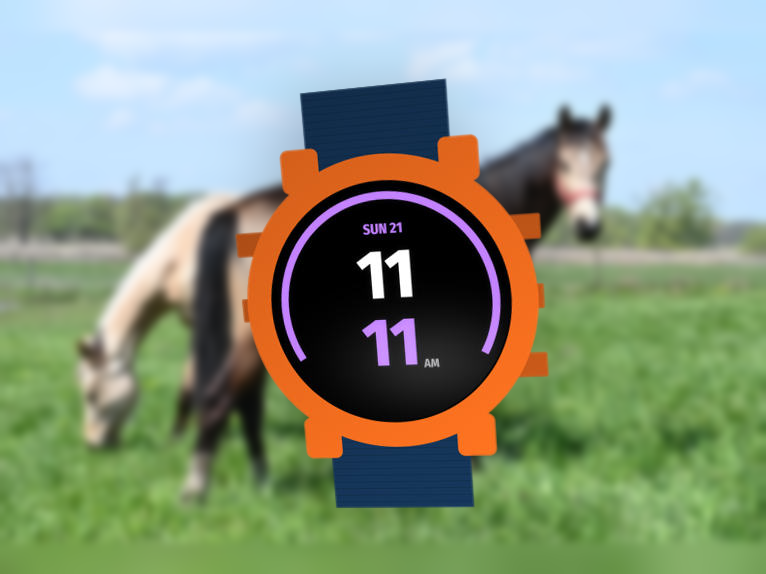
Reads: h=11 m=11
